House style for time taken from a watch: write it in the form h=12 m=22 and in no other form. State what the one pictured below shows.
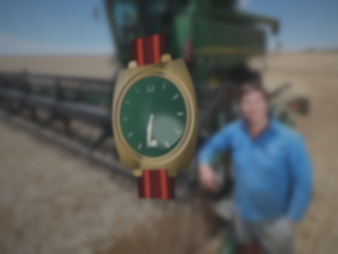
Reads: h=6 m=32
